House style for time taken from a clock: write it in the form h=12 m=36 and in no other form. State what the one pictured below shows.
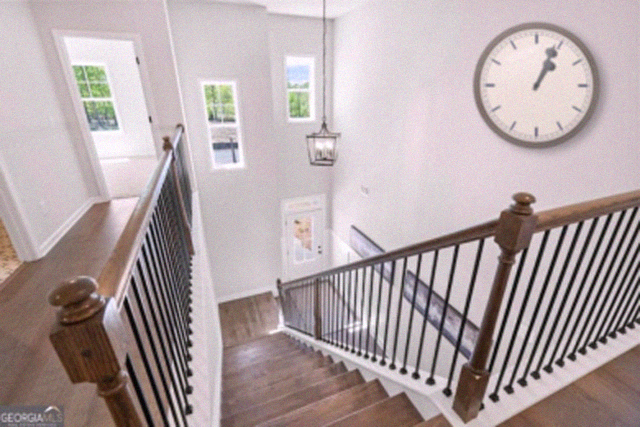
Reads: h=1 m=4
